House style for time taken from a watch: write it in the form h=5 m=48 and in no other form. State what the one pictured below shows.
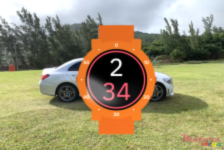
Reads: h=2 m=34
